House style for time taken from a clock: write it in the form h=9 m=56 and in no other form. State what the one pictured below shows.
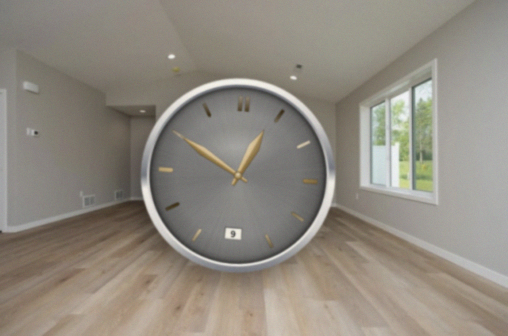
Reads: h=12 m=50
